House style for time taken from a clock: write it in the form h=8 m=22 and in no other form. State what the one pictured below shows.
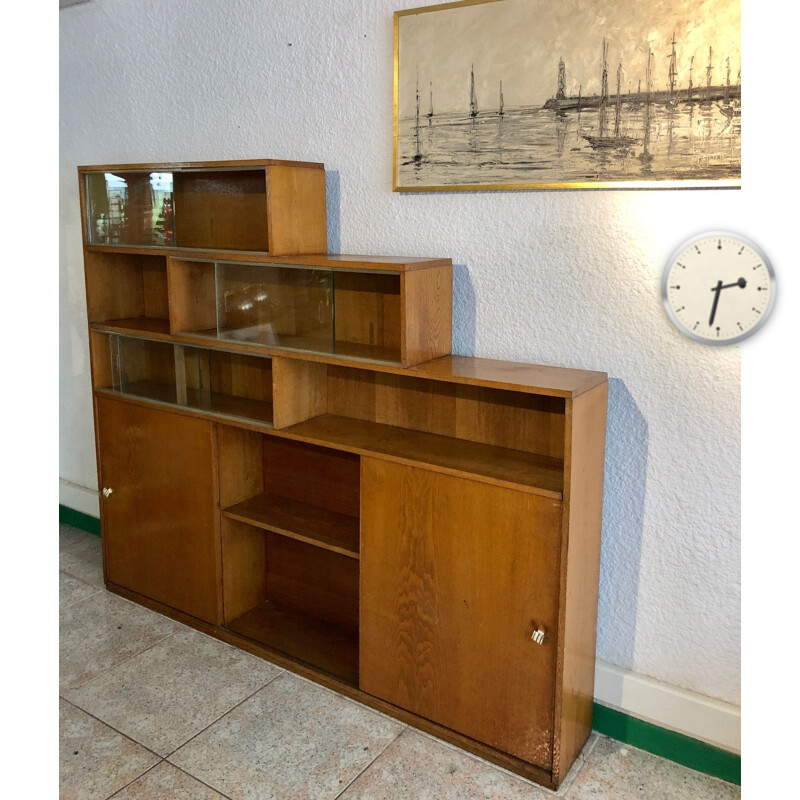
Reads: h=2 m=32
